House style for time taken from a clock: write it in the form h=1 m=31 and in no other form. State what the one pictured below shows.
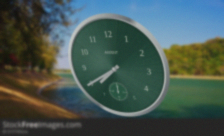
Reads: h=7 m=40
